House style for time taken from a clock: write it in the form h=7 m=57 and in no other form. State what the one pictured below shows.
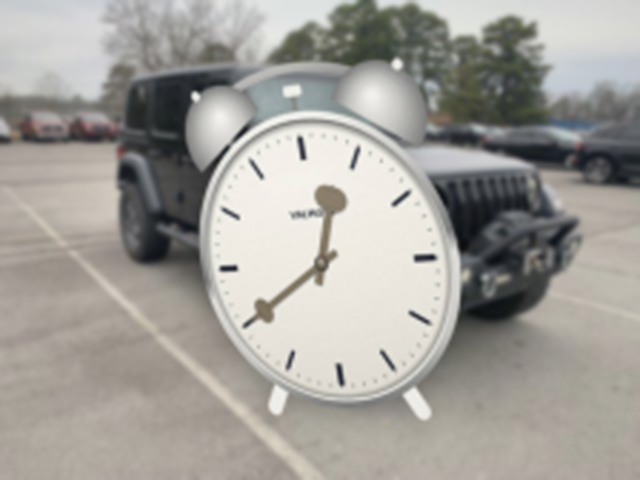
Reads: h=12 m=40
